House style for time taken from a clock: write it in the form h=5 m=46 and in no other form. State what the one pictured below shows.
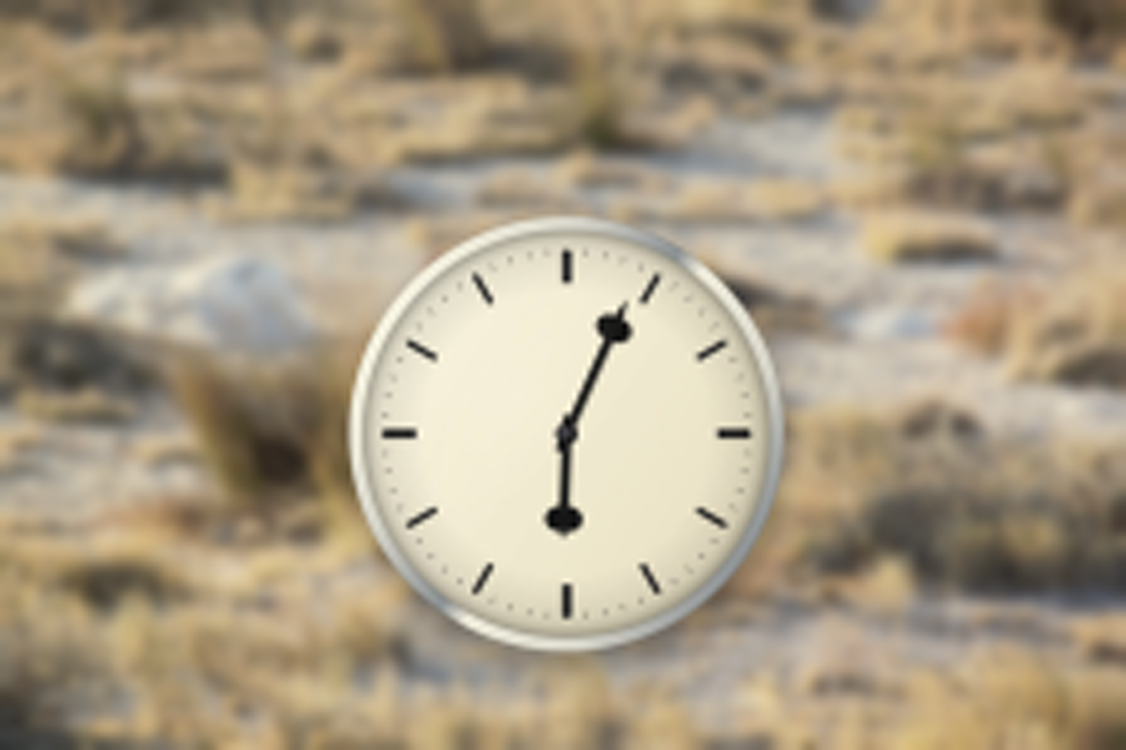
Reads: h=6 m=4
